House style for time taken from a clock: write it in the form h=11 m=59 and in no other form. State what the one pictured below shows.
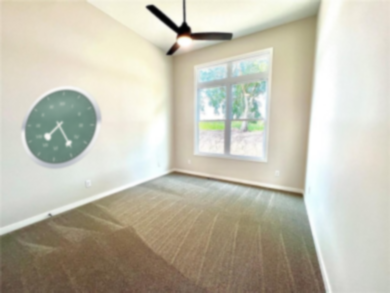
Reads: h=7 m=24
